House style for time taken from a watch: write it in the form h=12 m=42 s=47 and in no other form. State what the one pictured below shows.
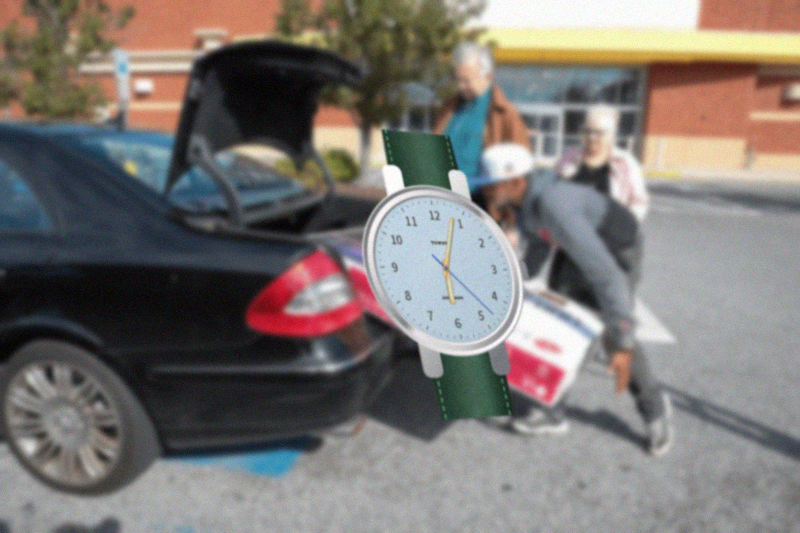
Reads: h=6 m=3 s=23
